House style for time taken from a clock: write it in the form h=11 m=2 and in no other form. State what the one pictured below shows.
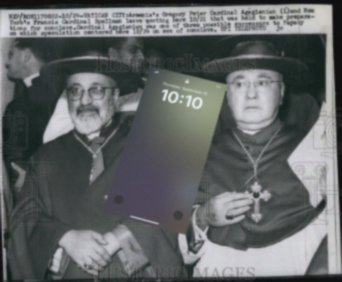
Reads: h=10 m=10
